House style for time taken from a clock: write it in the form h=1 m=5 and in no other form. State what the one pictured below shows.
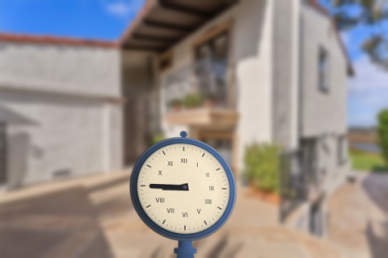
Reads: h=8 m=45
